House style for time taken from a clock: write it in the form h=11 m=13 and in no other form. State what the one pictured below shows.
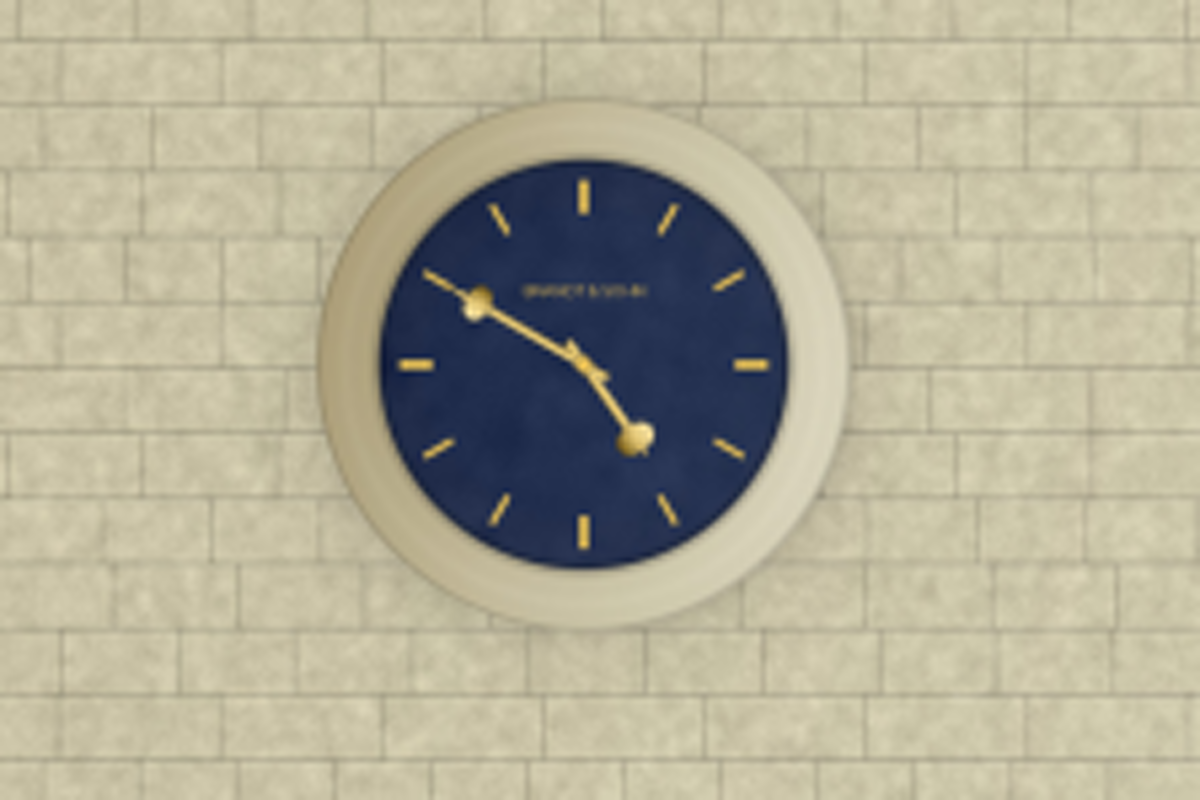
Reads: h=4 m=50
